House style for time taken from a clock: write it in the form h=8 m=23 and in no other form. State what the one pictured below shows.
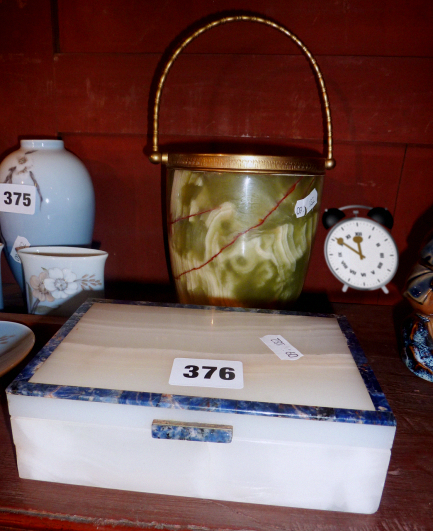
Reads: h=11 m=51
